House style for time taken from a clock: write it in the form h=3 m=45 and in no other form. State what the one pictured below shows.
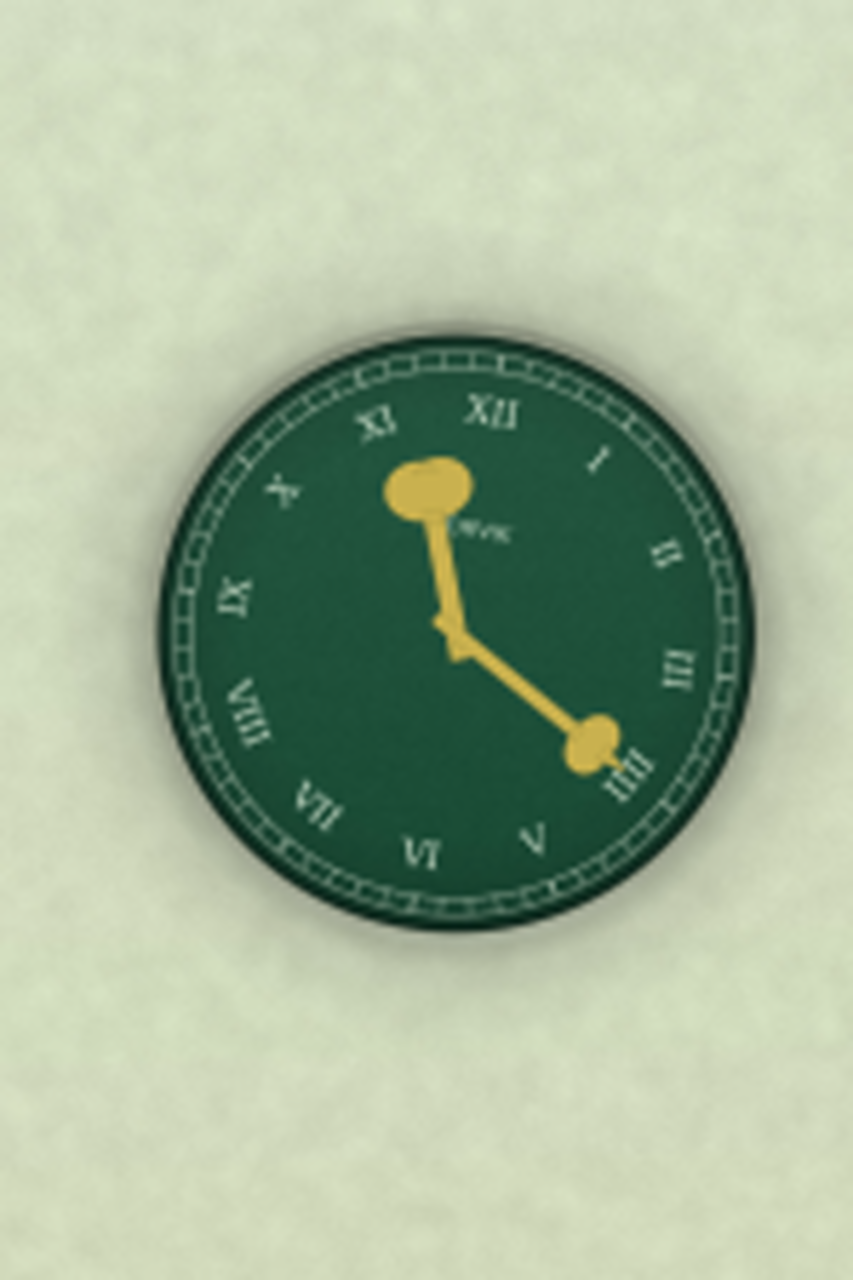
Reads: h=11 m=20
